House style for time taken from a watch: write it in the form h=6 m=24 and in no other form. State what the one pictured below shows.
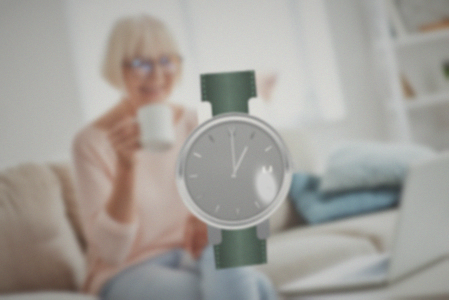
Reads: h=1 m=0
